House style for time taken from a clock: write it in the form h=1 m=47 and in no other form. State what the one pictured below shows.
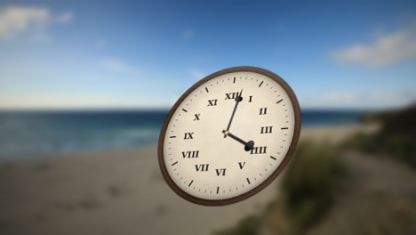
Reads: h=4 m=2
